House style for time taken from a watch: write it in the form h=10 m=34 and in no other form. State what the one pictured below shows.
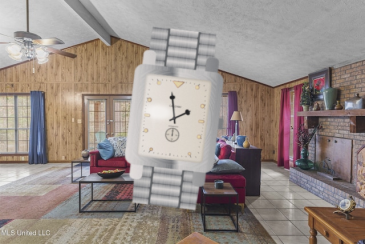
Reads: h=1 m=58
